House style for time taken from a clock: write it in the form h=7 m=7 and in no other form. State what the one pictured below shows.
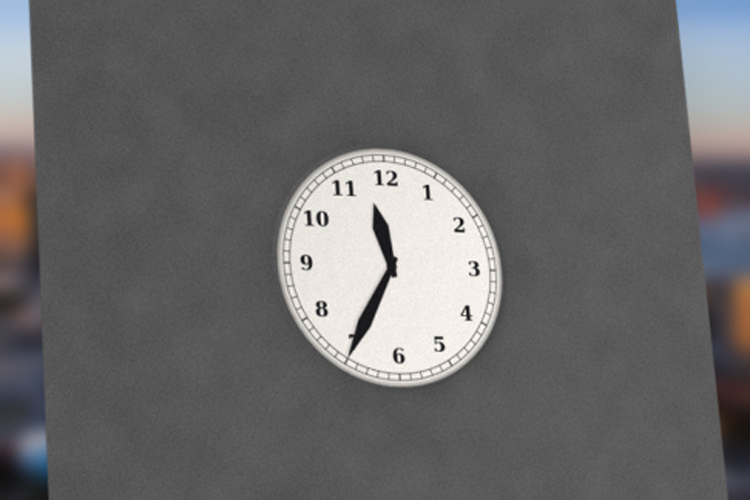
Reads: h=11 m=35
